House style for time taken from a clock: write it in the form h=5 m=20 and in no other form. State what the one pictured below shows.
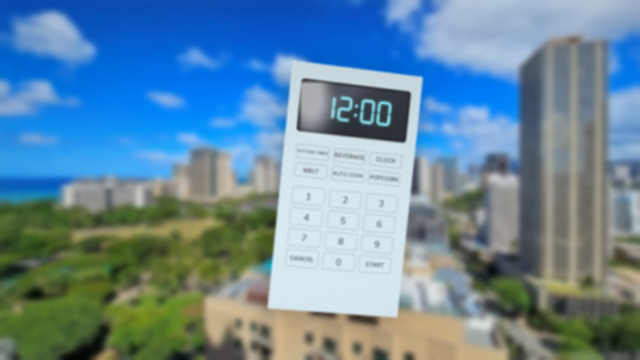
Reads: h=12 m=0
